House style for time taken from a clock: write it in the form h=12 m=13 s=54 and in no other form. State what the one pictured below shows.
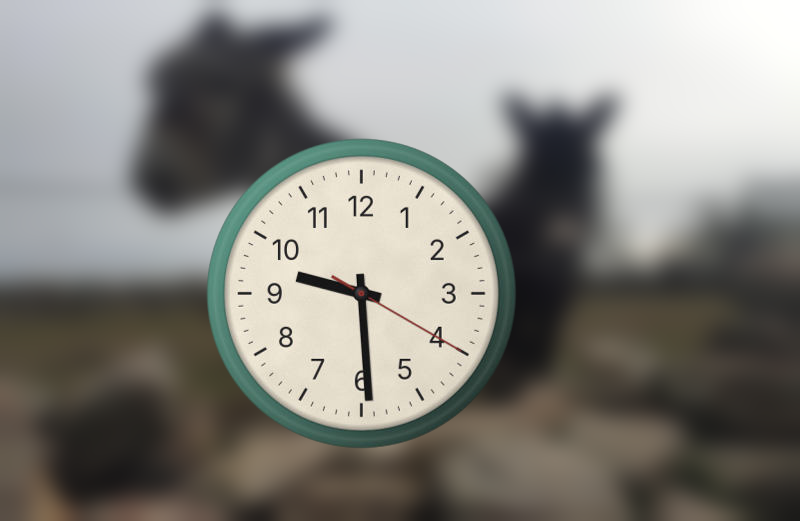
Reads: h=9 m=29 s=20
